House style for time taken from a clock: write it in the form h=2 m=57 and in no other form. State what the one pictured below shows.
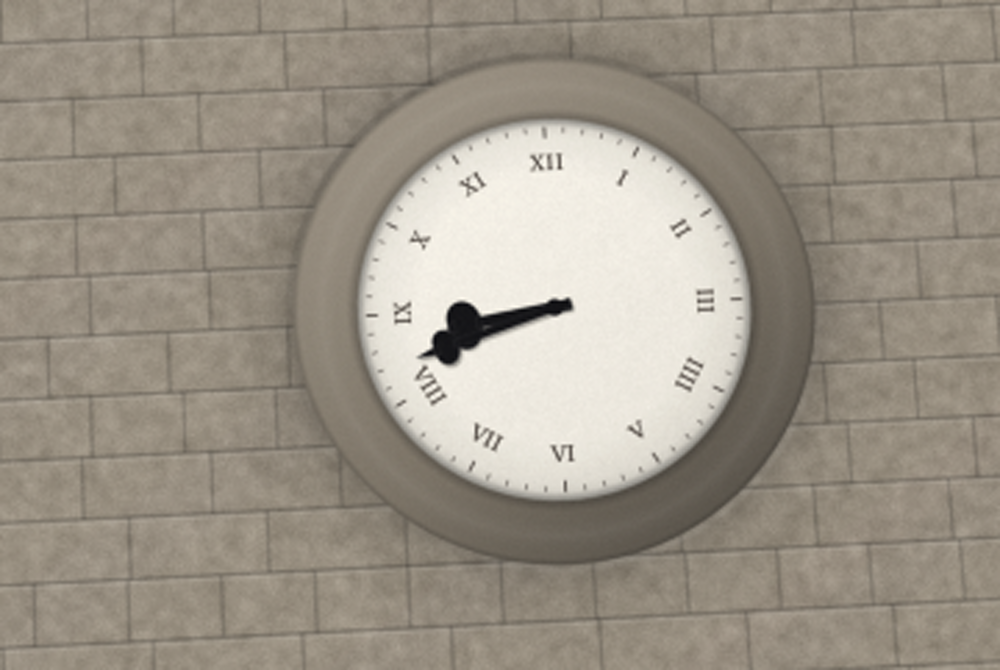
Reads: h=8 m=42
